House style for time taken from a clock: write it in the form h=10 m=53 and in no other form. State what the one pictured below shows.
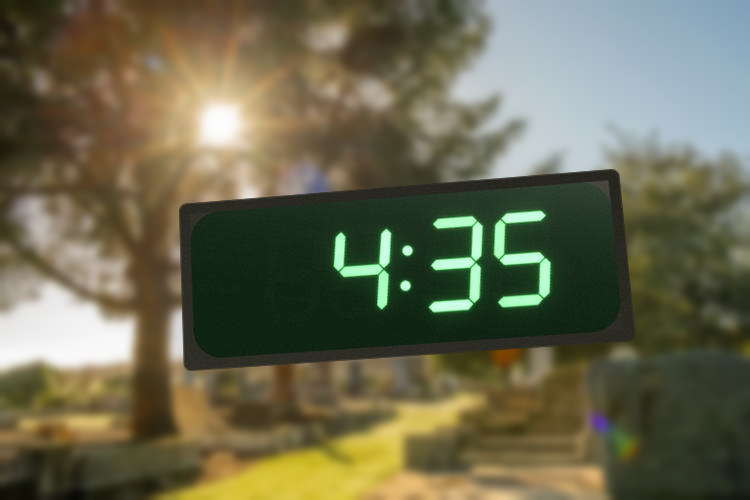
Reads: h=4 m=35
